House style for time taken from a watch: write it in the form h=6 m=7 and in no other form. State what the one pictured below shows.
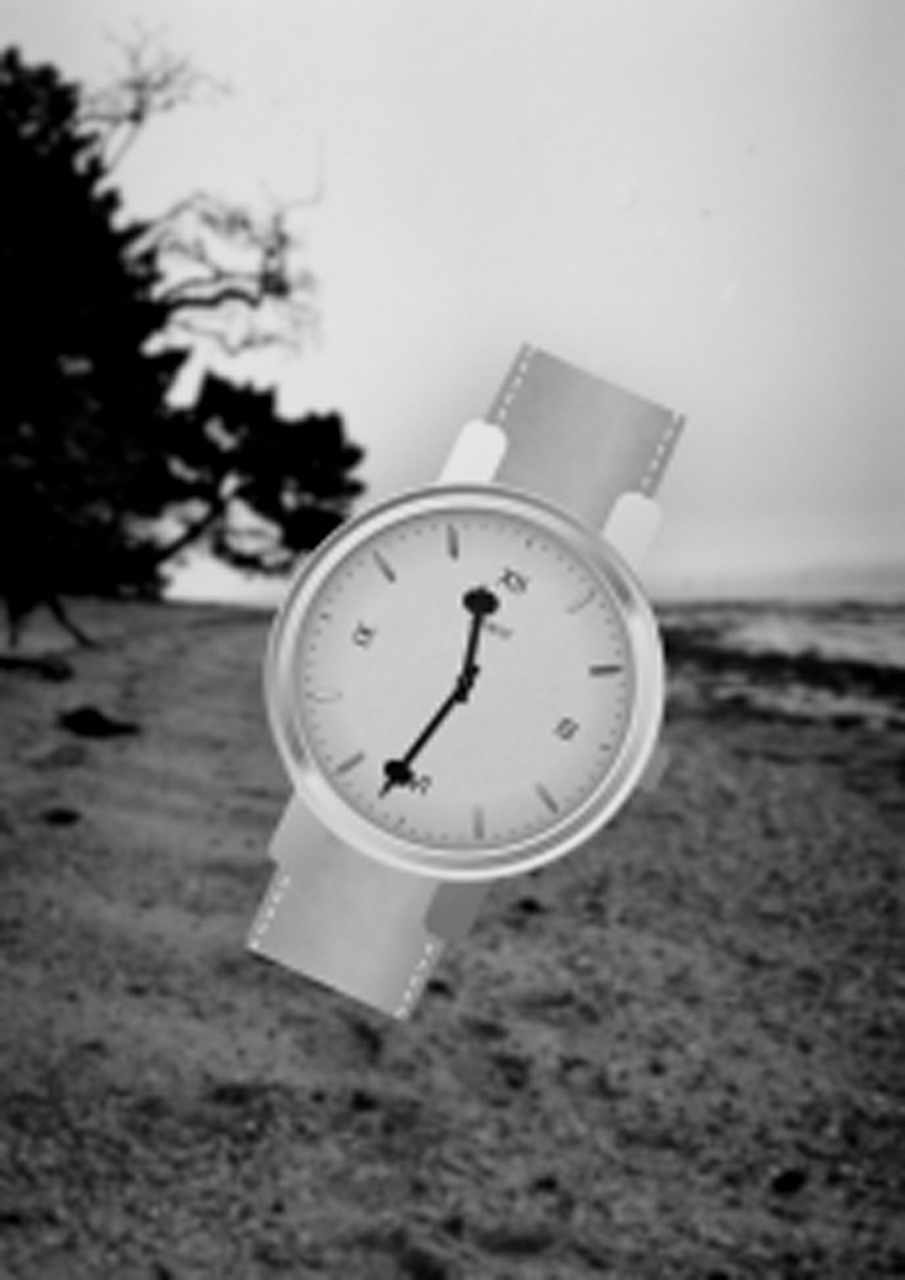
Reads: h=11 m=32
